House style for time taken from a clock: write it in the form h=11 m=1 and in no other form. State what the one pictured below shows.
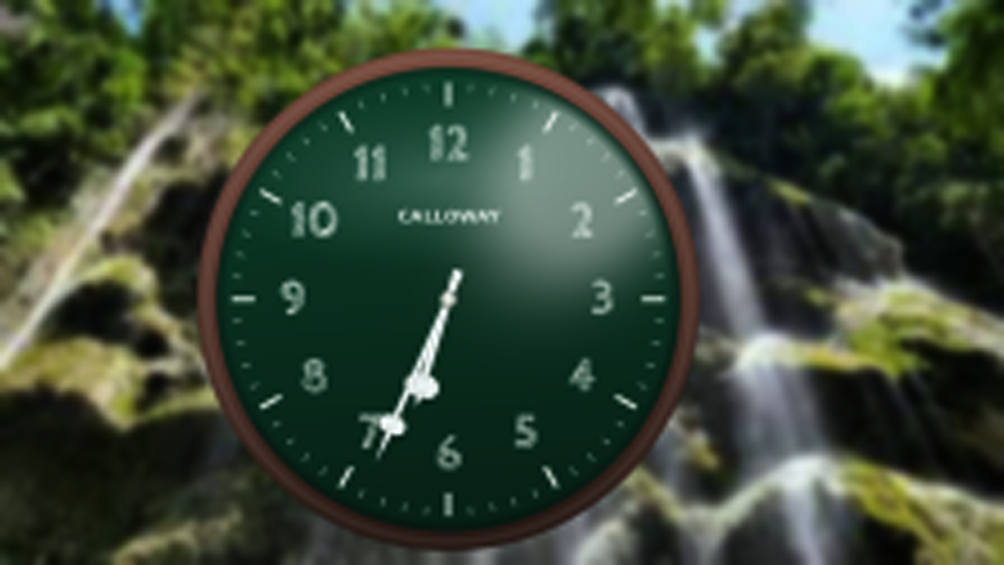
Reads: h=6 m=34
